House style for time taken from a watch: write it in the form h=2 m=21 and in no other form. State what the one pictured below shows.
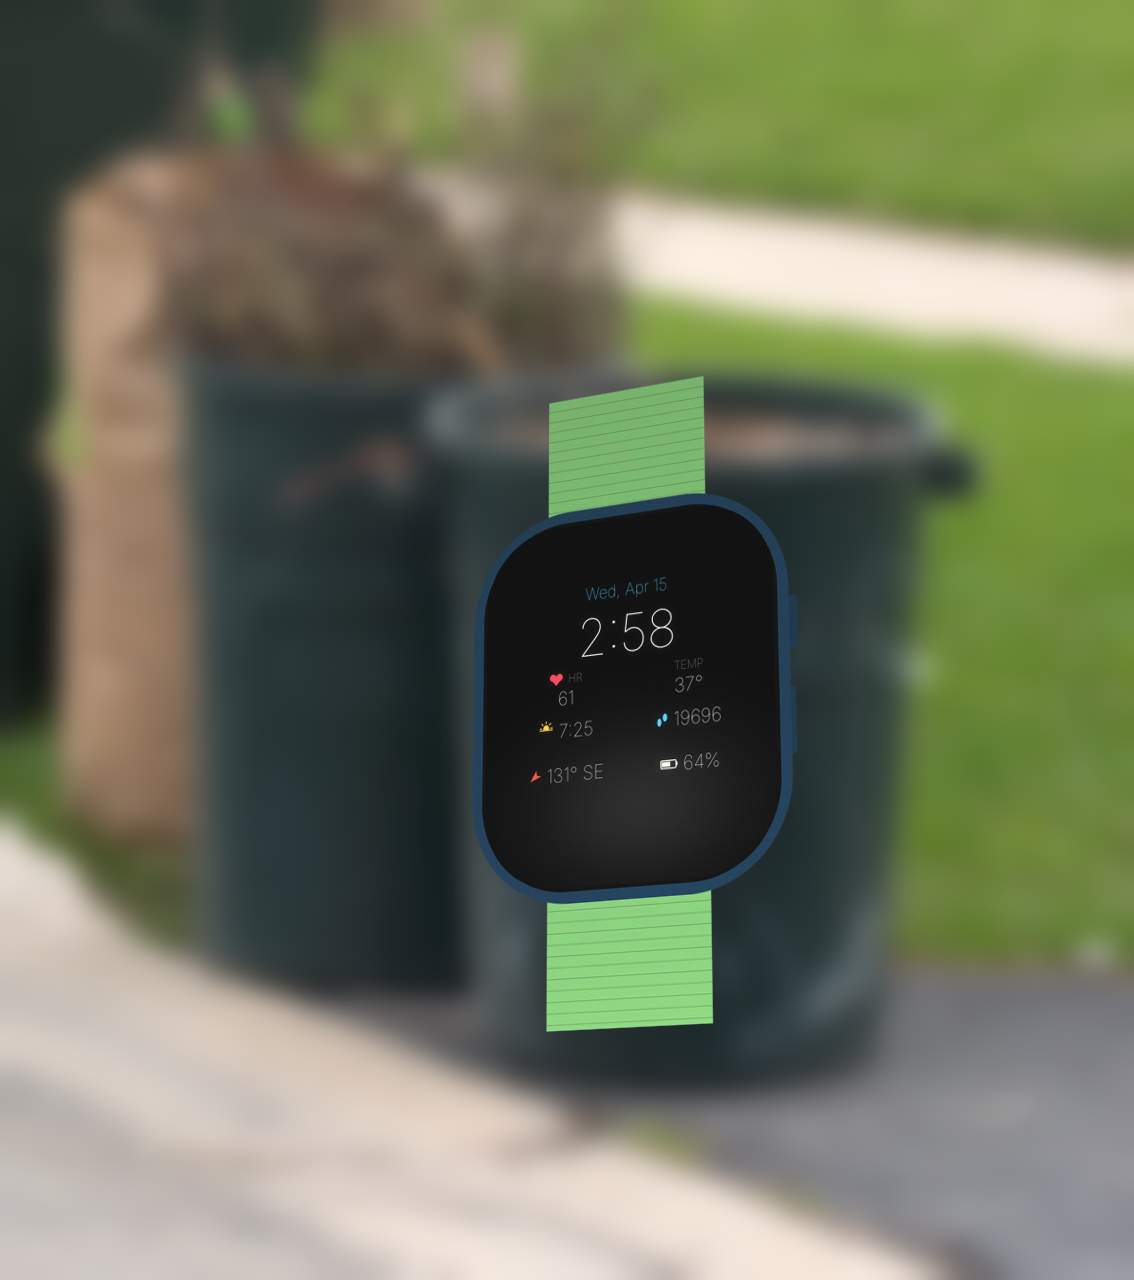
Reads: h=2 m=58
